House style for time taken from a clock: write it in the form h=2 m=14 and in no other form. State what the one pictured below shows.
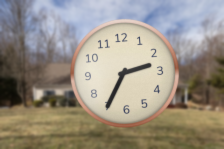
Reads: h=2 m=35
